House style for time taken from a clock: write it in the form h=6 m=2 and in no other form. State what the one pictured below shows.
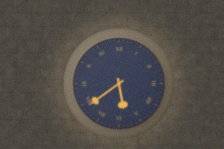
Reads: h=5 m=39
